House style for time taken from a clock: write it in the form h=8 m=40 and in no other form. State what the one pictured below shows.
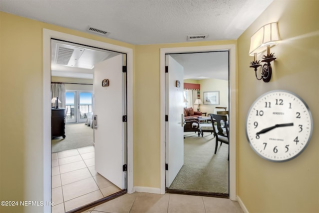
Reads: h=2 m=41
